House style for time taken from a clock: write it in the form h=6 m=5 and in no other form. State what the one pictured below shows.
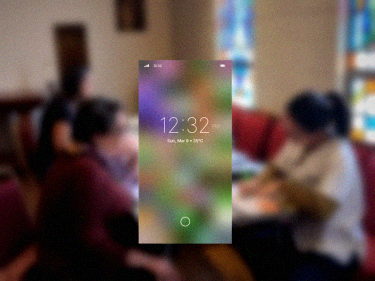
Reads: h=12 m=32
